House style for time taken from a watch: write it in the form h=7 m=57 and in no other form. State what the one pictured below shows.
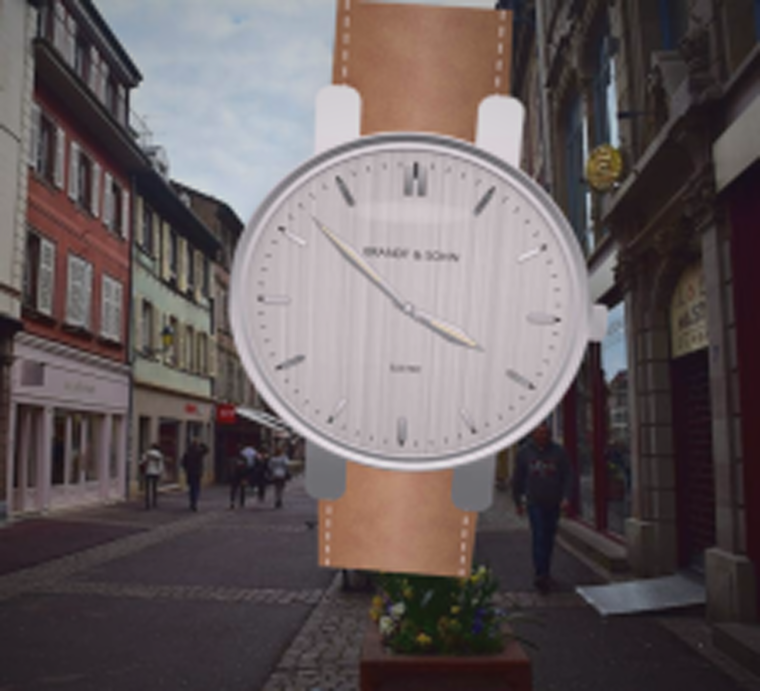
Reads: h=3 m=52
